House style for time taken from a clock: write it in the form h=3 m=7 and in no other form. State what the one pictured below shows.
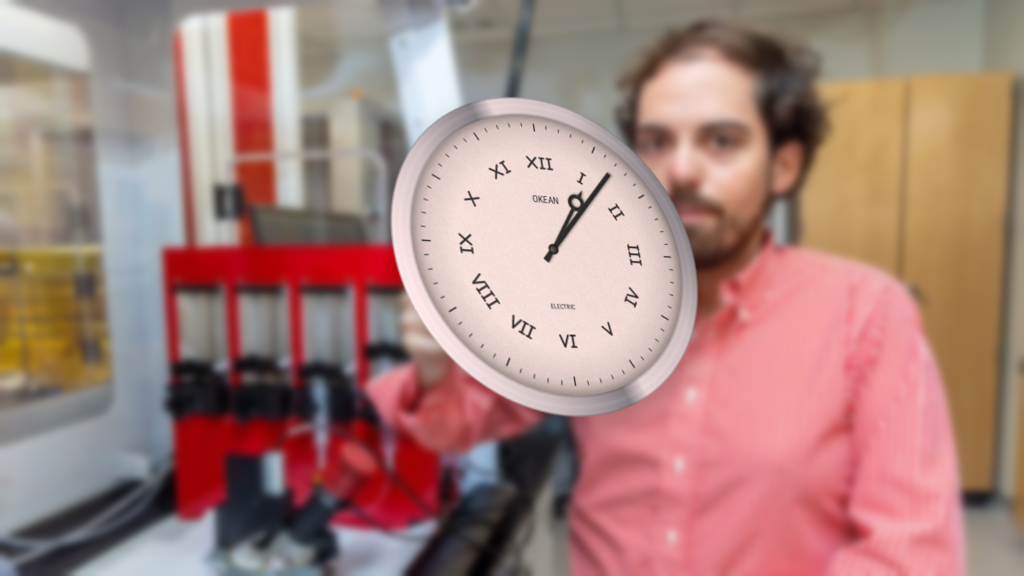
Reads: h=1 m=7
